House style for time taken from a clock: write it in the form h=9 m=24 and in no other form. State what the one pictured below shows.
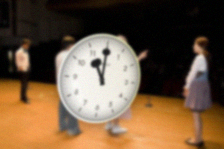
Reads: h=11 m=0
